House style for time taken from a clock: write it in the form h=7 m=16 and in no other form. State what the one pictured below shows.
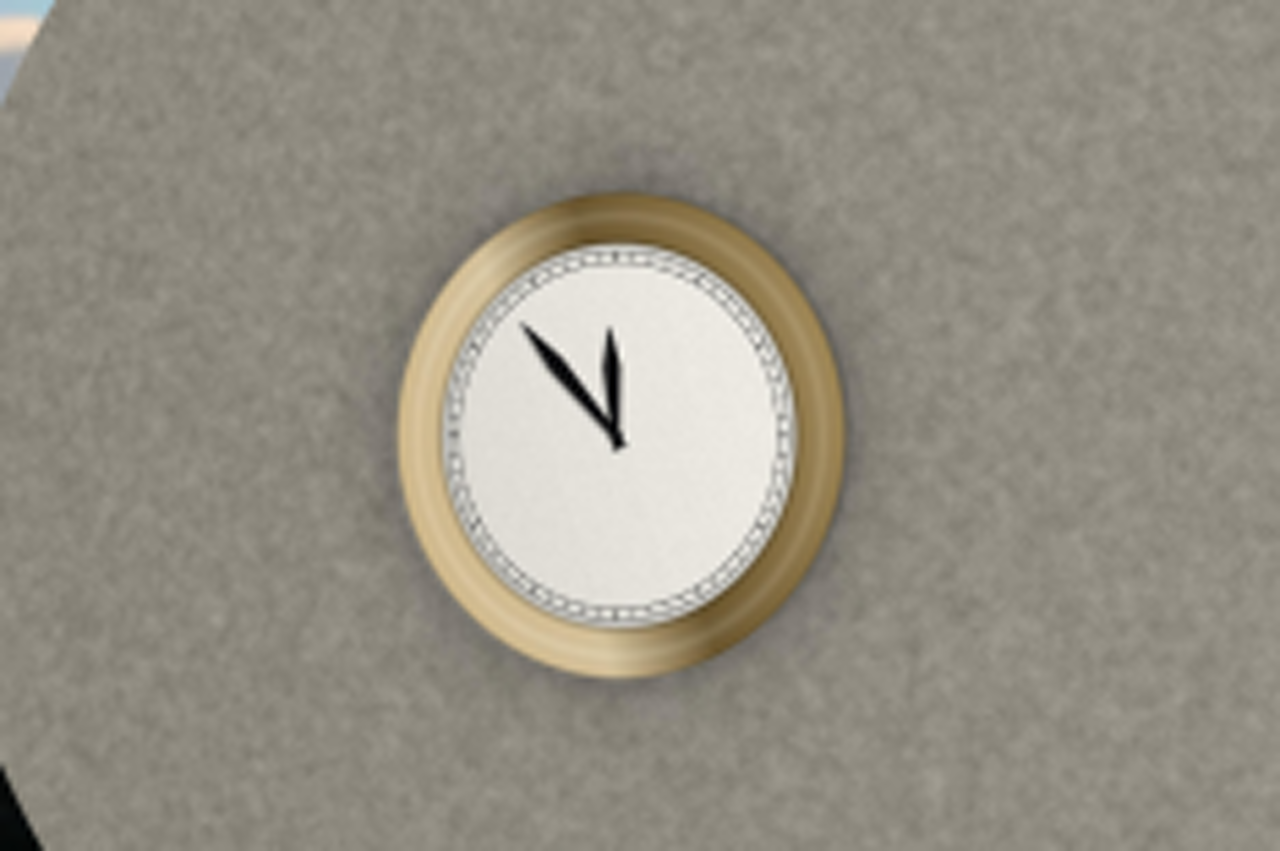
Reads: h=11 m=53
